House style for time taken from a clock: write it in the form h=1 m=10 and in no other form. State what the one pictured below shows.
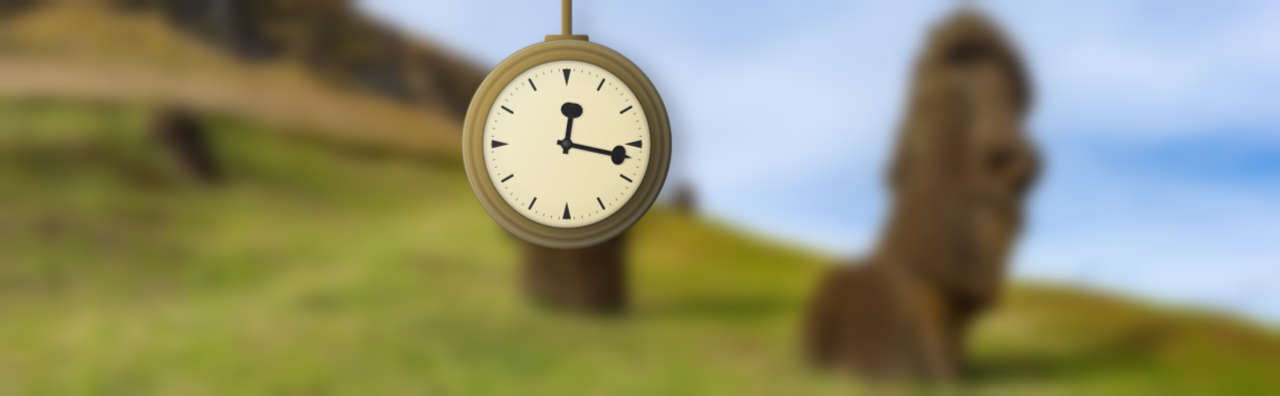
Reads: h=12 m=17
